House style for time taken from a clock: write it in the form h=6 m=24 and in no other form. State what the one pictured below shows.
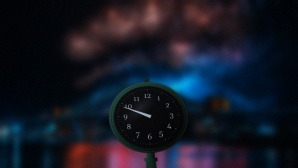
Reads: h=9 m=49
